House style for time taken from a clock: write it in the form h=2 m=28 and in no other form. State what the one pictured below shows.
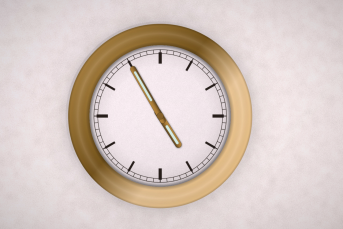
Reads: h=4 m=55
